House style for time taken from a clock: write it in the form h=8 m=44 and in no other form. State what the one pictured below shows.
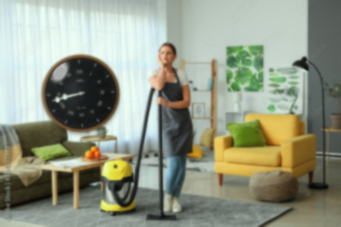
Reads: h=8 m=43
